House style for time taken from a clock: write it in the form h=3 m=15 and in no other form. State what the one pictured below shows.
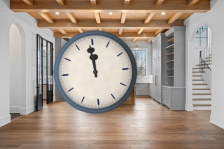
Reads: h=11 m=59
